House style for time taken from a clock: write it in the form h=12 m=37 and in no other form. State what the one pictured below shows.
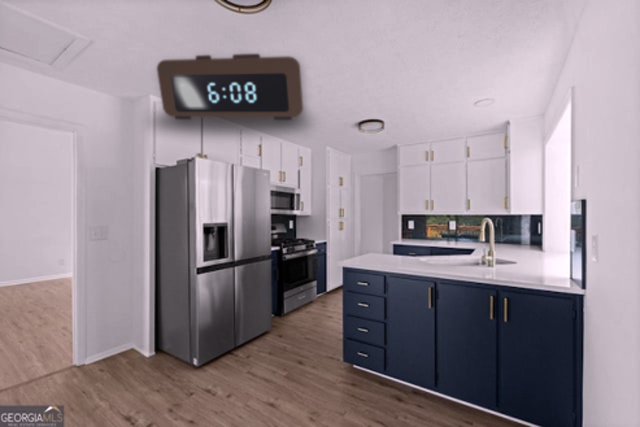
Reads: h=6 m=8
